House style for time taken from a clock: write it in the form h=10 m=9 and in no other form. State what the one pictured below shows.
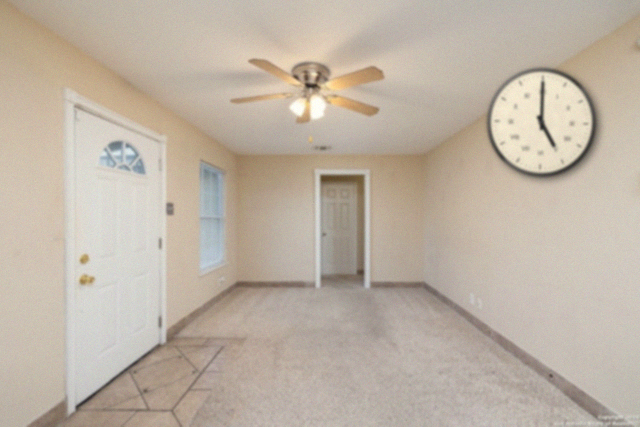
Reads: h=5 m=0
